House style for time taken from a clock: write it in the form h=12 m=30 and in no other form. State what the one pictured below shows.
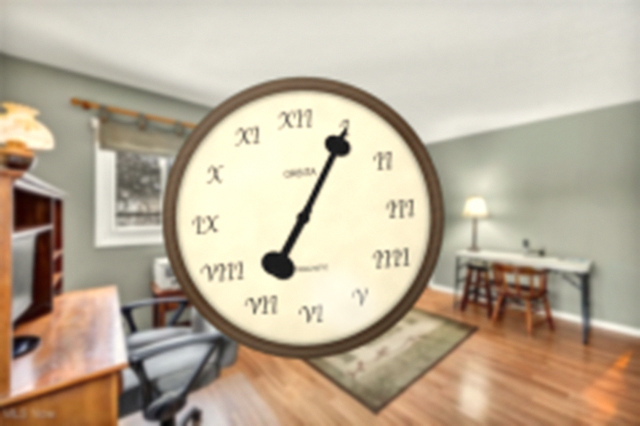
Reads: h=7 m=5
